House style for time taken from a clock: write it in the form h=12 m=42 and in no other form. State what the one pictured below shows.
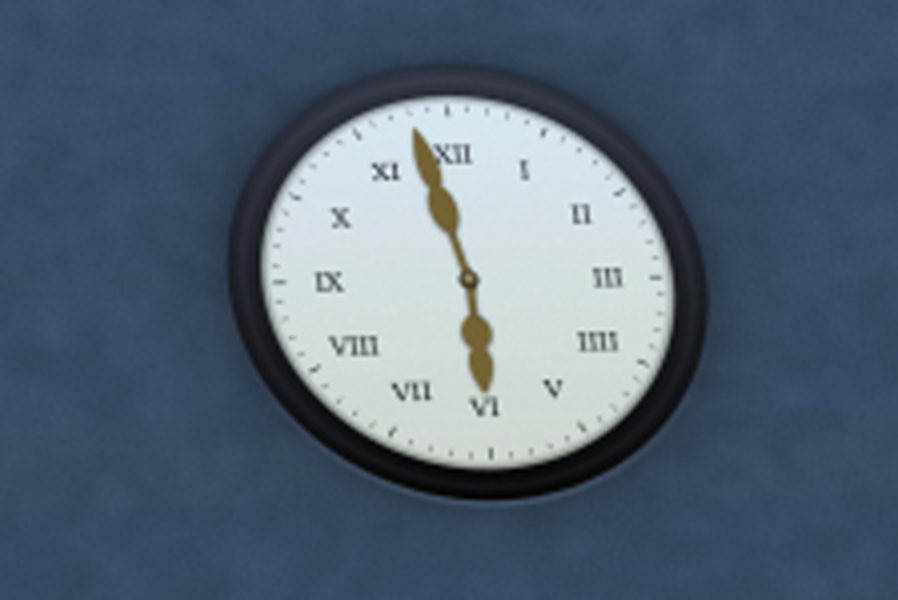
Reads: h=5 m=58
